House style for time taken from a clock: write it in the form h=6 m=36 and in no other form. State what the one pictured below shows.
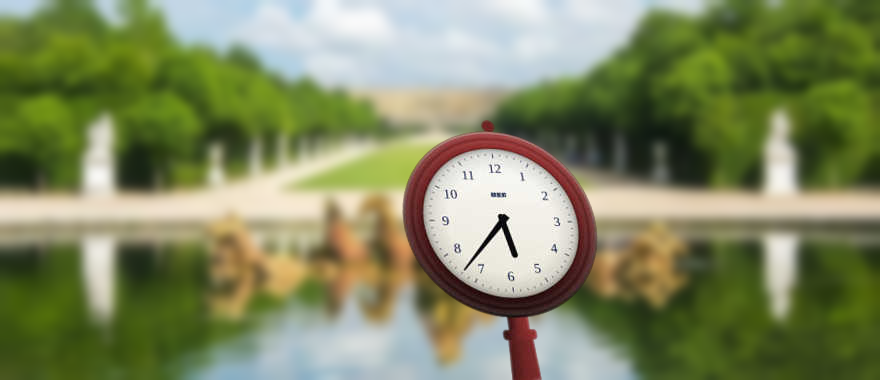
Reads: h=5 m=37
